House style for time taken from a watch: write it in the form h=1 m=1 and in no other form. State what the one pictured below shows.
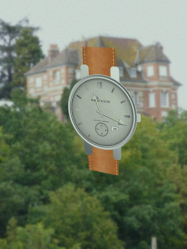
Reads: h=11 m=18
